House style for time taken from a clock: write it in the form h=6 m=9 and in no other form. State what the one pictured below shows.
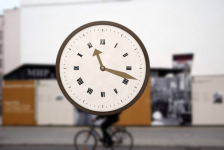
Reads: h=11 m=18
